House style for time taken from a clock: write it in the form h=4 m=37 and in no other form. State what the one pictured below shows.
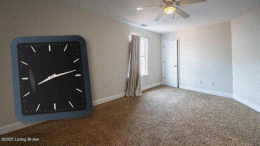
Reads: h=8 m=13
